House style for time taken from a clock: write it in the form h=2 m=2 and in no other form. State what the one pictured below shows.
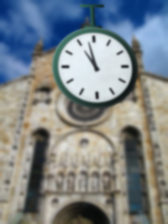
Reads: h=10 m=58
